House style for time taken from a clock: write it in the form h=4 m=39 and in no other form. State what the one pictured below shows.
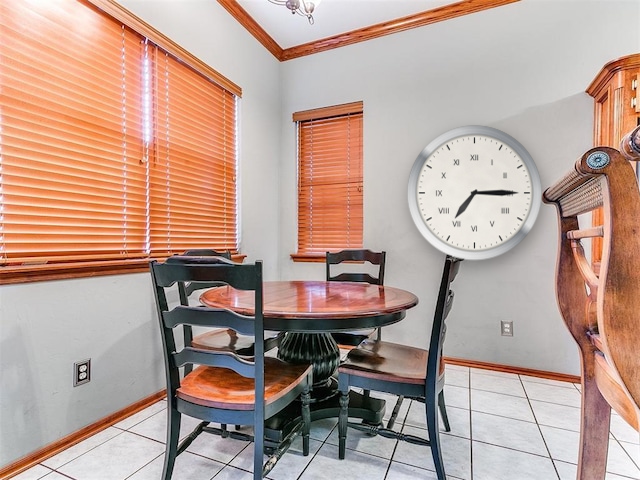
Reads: h=7 m=15
